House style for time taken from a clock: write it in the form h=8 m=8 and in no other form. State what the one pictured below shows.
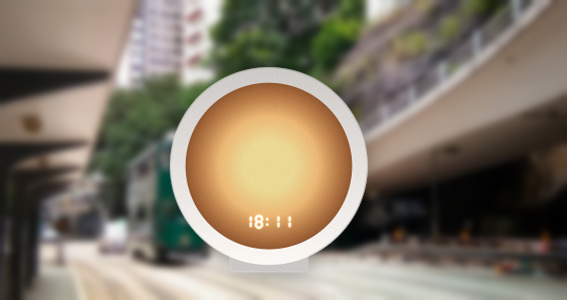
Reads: h=18 m=11
